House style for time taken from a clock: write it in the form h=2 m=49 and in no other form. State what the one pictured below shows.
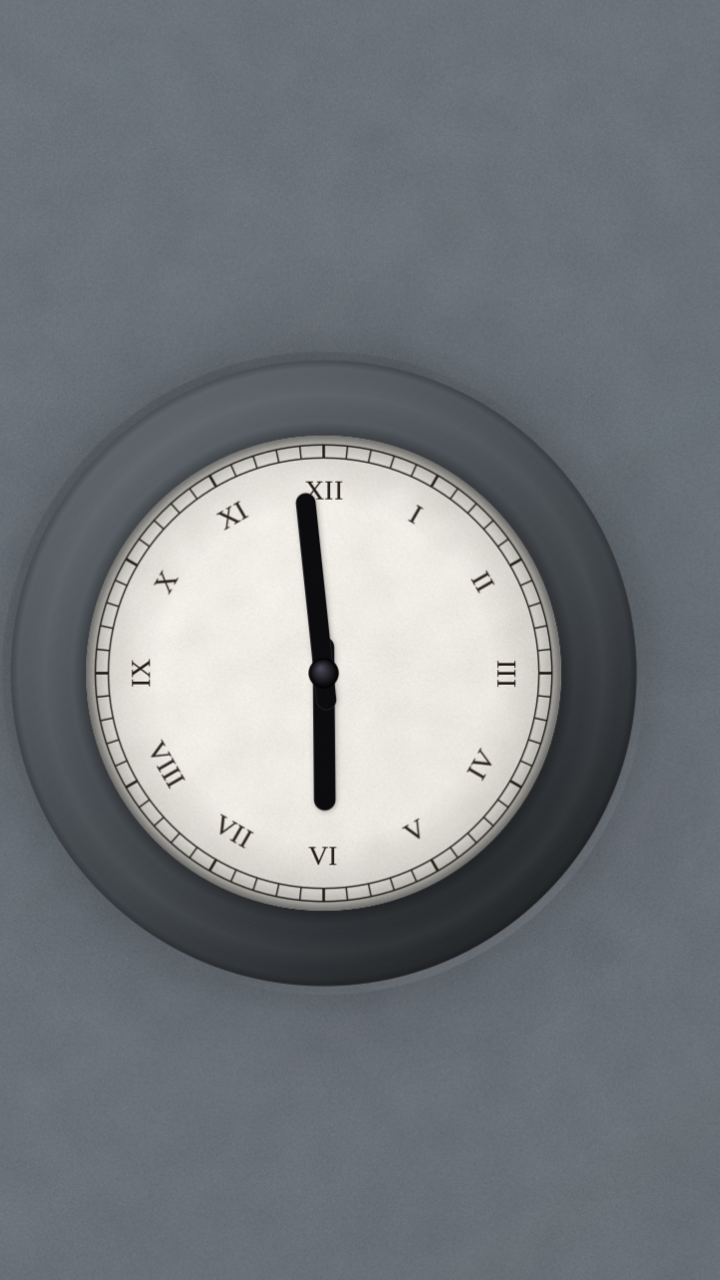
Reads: h=5 m=59
